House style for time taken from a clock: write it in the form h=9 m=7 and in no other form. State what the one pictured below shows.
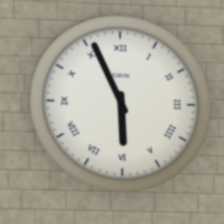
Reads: h=5 m=56
